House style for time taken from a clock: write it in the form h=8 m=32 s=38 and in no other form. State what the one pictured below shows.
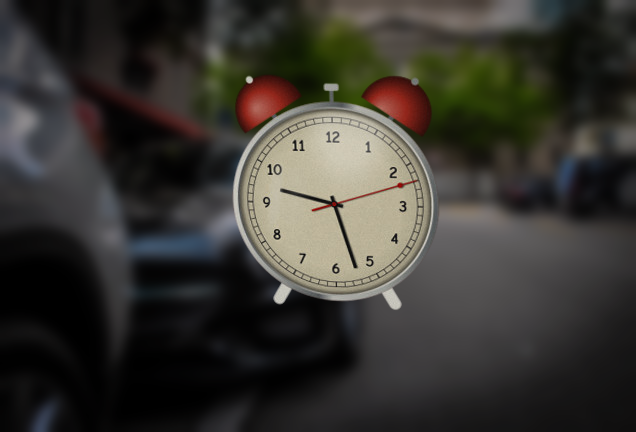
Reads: h=9 m=27 s=12
